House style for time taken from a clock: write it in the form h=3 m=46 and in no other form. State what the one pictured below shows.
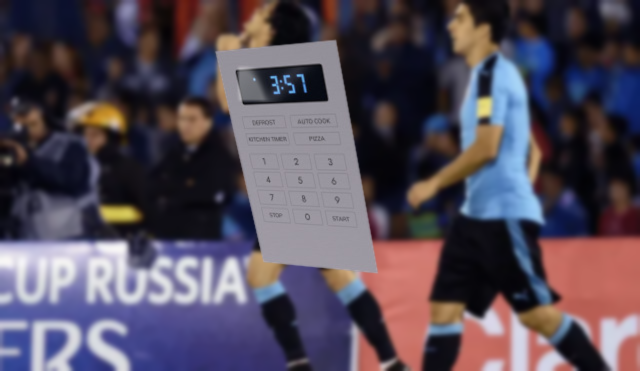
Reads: h=3 m=57
